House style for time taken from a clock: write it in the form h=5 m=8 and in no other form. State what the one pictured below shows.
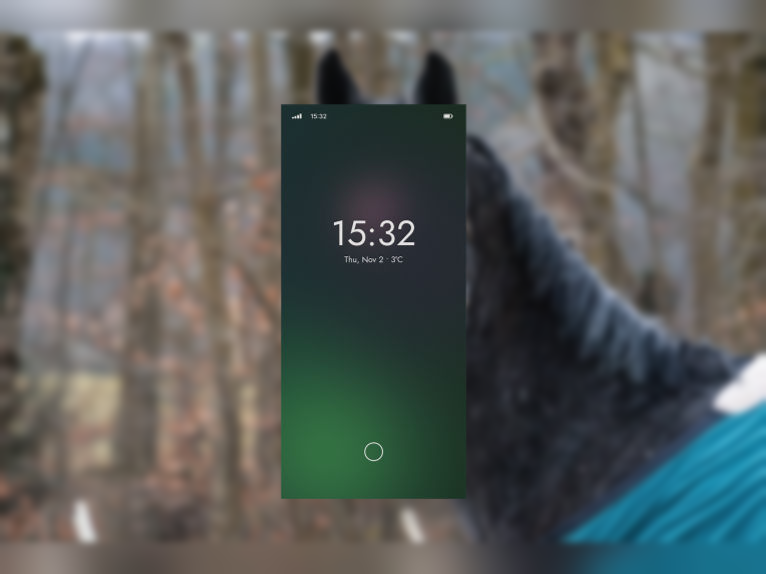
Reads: h=15 m=32
